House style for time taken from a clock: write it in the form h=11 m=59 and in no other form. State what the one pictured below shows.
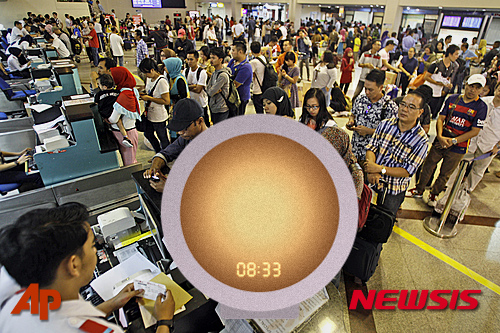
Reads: h=8 m=33
